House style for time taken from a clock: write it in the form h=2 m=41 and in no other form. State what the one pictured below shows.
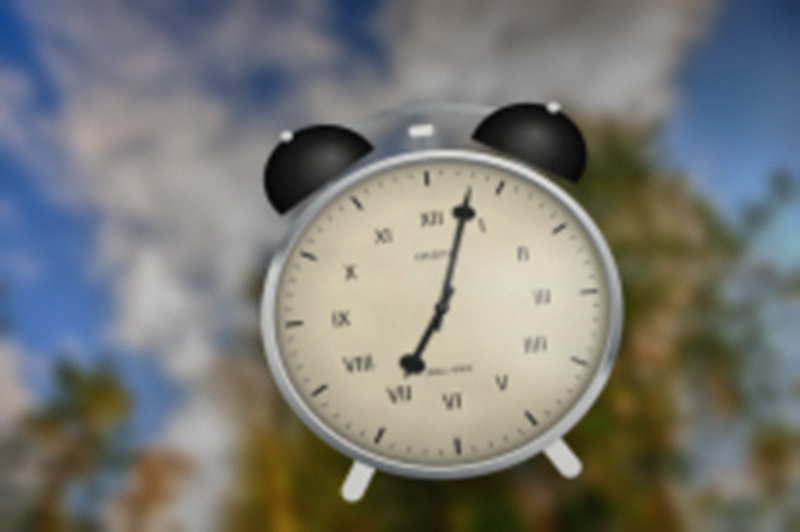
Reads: h=7 m=3
